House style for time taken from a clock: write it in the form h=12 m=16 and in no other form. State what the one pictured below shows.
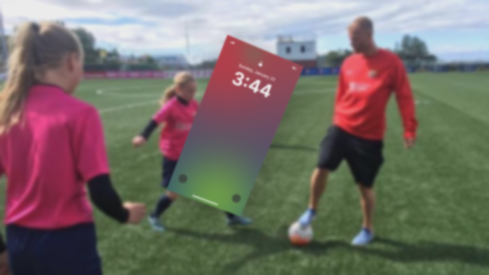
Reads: h=3 m=44
